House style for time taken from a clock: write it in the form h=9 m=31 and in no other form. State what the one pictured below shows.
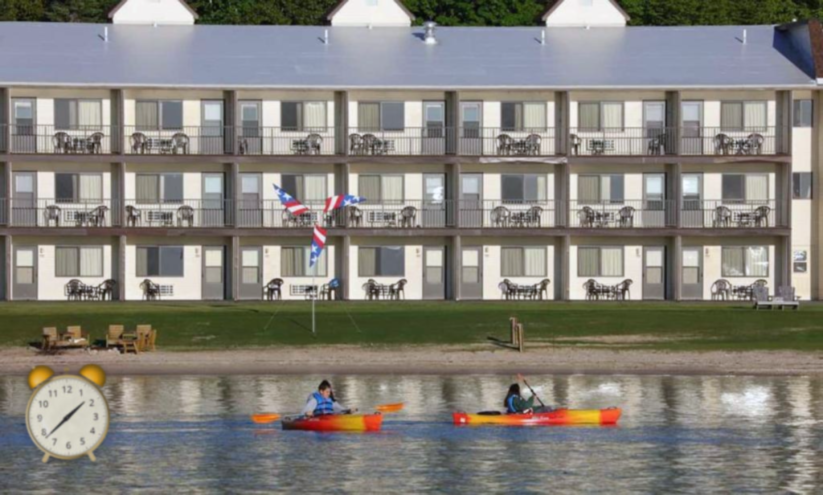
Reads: h=1 m=38
